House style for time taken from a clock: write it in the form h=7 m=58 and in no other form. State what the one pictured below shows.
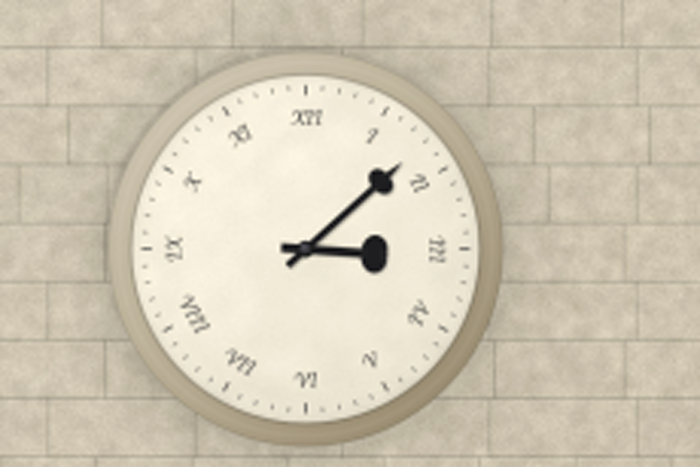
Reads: h=3 m=8
